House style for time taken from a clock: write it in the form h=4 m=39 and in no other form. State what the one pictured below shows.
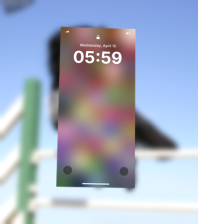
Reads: h=5 m=59
